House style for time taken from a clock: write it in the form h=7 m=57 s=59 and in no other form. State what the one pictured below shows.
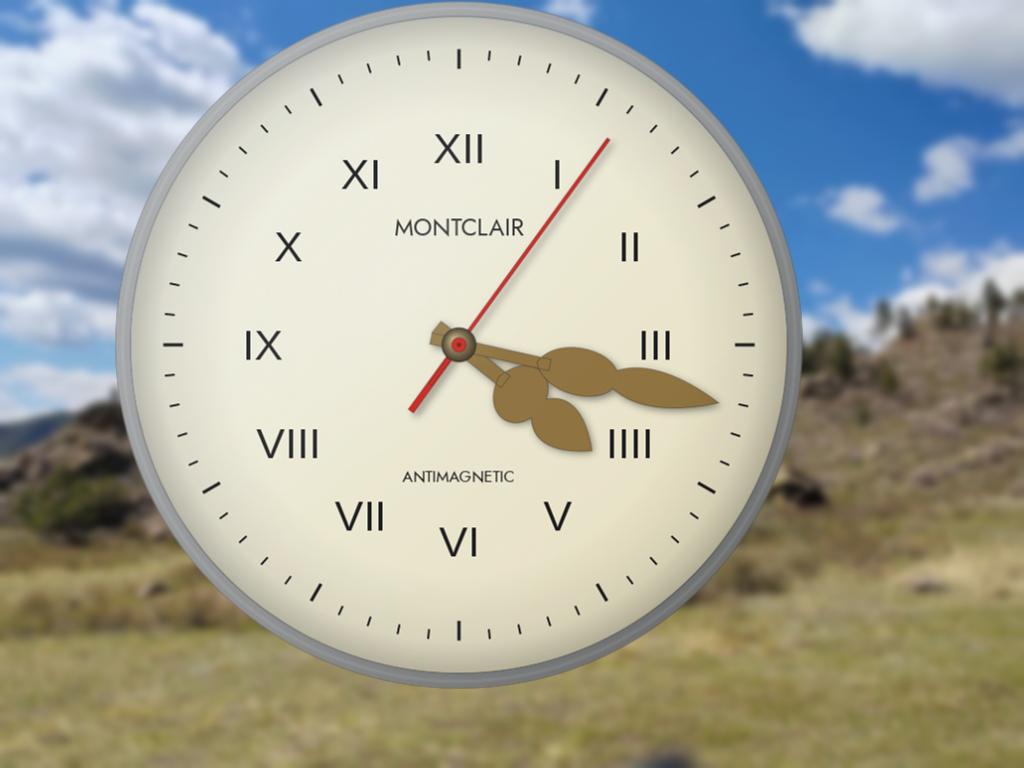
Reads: h=4 m=17 s=6
